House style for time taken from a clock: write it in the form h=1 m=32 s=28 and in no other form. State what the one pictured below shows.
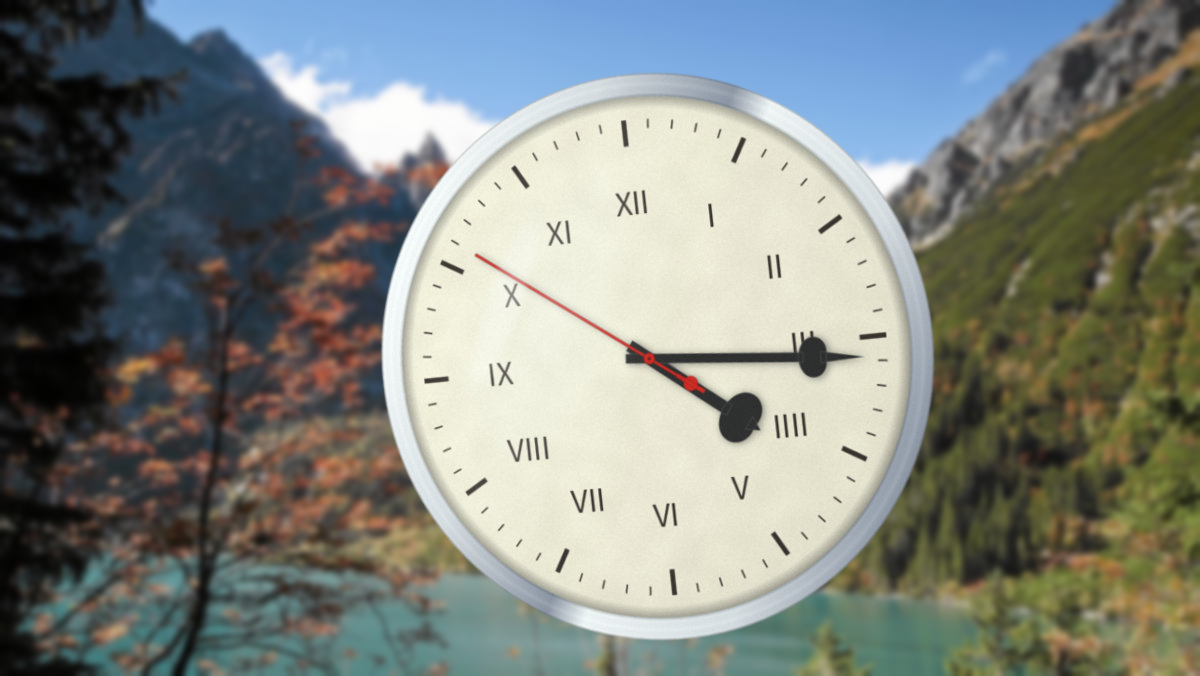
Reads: h=4 m=15 s=51
